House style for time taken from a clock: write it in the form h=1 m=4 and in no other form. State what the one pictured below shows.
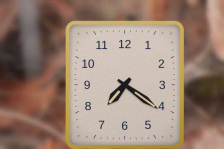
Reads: h=7 m=21
